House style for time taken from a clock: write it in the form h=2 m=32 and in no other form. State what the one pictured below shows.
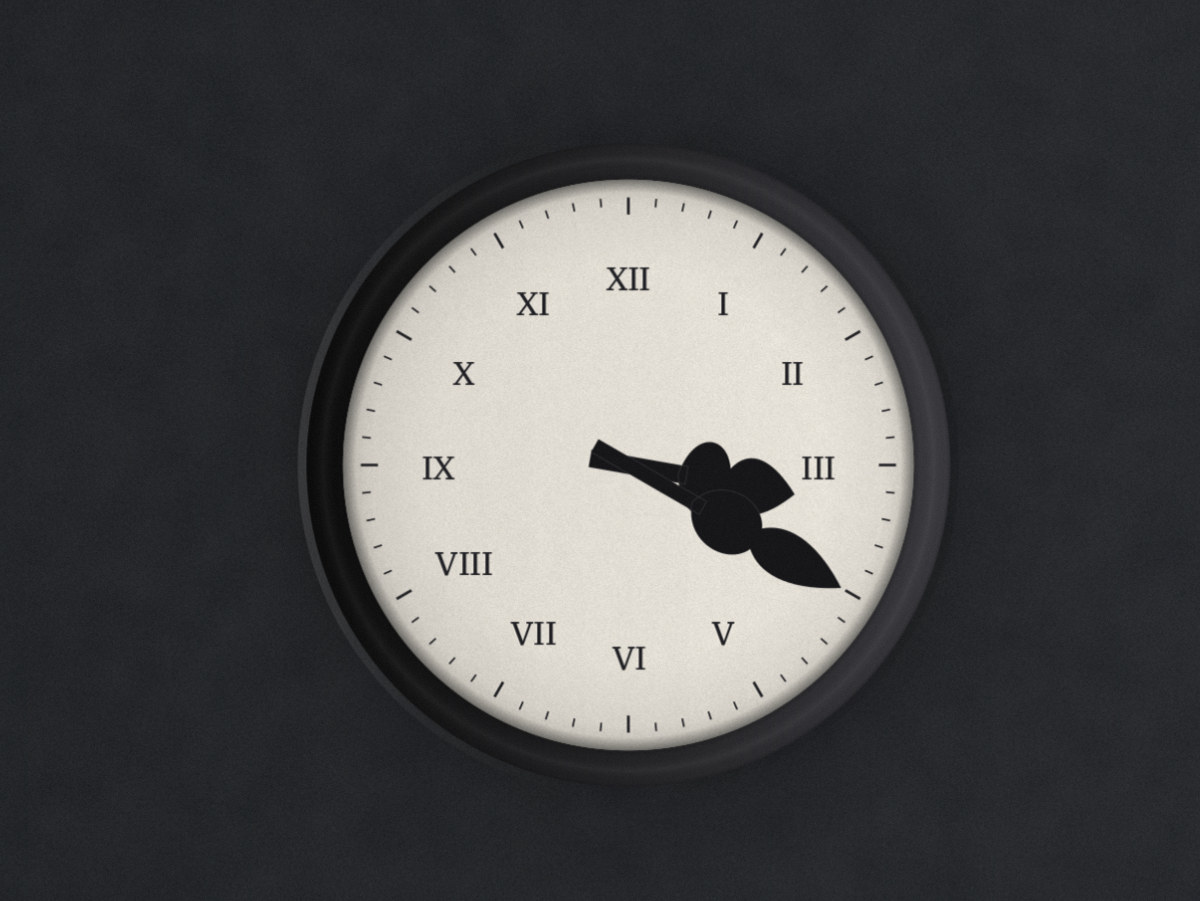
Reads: h=3 m=20
